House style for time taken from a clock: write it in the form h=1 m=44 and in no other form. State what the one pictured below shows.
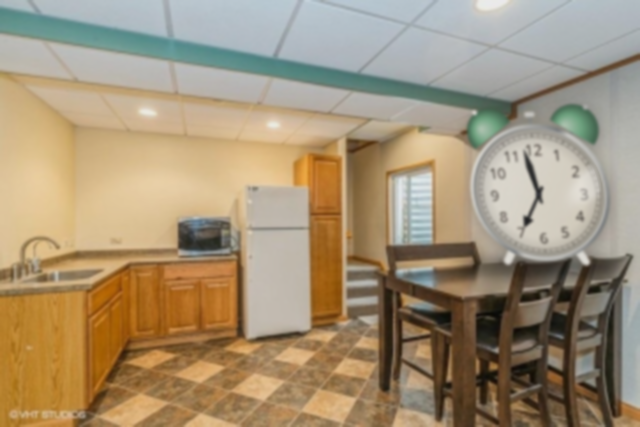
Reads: h=6 m=58
